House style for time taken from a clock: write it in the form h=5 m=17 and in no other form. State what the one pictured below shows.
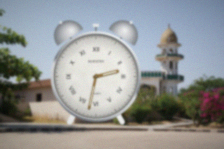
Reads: h=2 m=32
